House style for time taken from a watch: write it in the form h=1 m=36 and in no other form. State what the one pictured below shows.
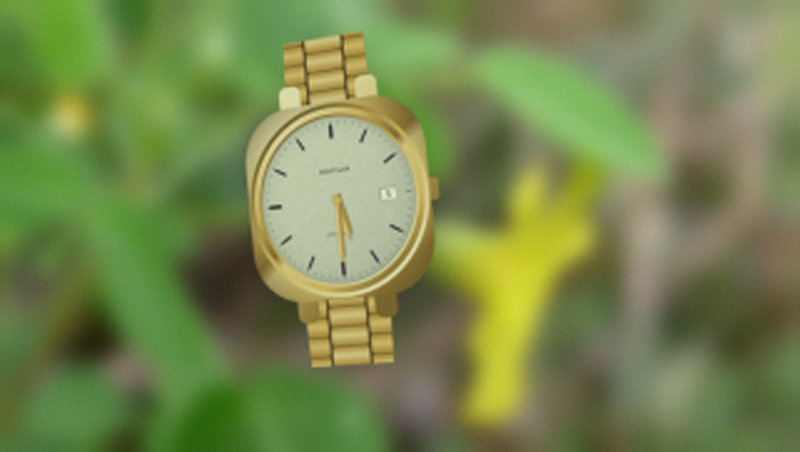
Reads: h=5 m=30
